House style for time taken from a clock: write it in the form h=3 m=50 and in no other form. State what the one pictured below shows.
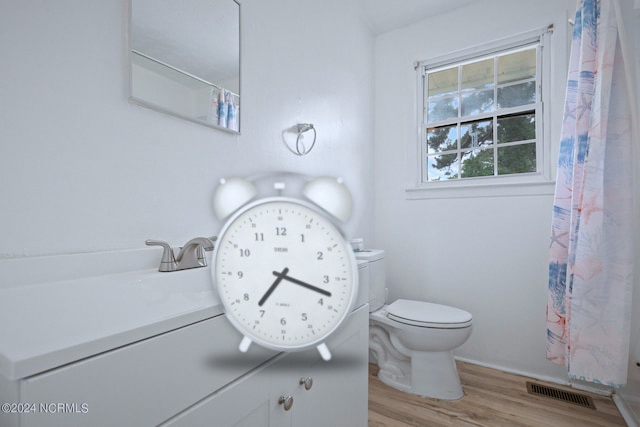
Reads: h=7 m=18
